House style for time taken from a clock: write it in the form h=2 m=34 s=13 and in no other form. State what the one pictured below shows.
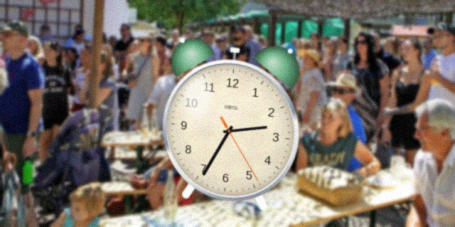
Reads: h=2 m=34 s=24
